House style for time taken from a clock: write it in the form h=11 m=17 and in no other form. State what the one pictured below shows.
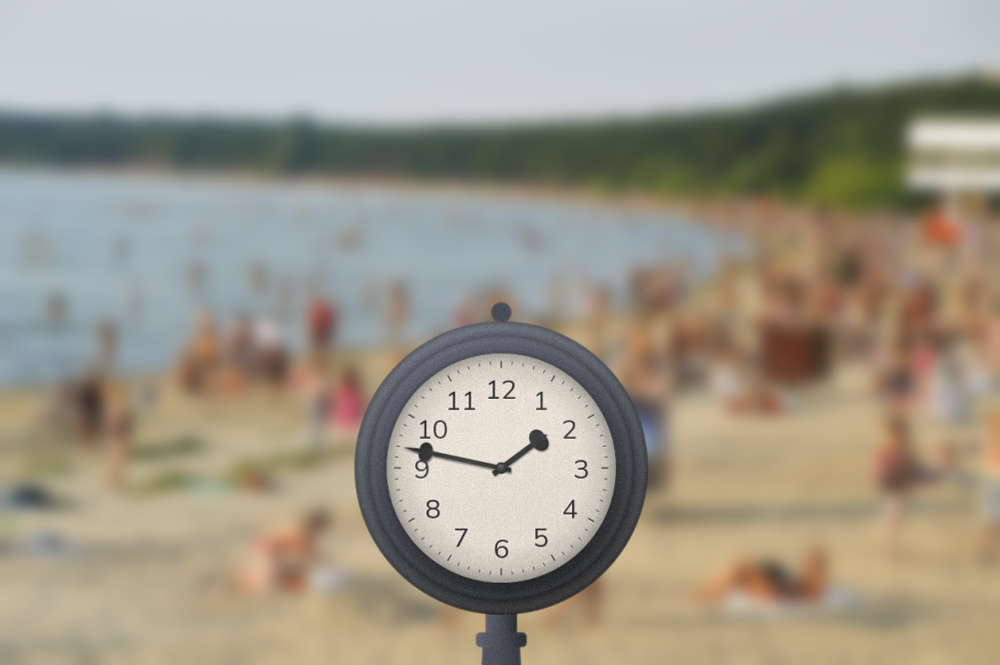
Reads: h=1 m=47
